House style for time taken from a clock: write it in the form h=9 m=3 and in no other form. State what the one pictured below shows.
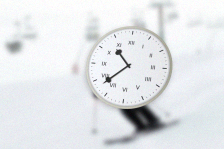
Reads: h=10 m=38
